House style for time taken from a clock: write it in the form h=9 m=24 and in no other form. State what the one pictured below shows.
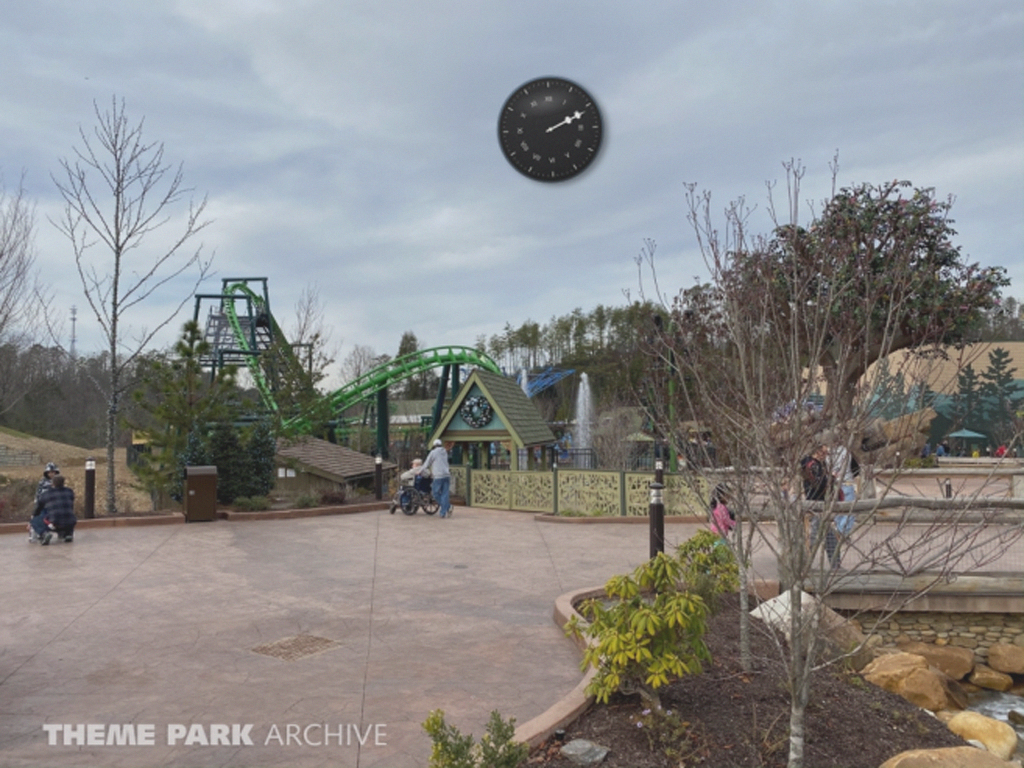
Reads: h=2 m=11
